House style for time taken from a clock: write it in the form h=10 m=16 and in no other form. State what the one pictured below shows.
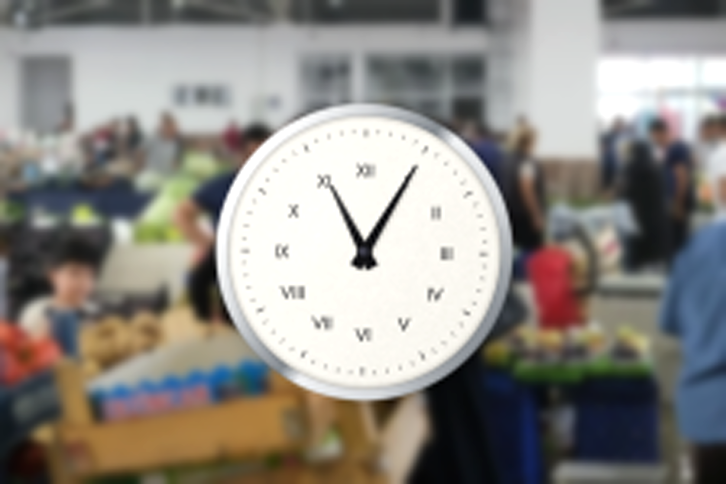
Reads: h=11 m=5
